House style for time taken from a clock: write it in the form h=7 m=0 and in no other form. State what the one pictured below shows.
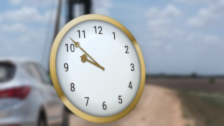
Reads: h=9 m=52
